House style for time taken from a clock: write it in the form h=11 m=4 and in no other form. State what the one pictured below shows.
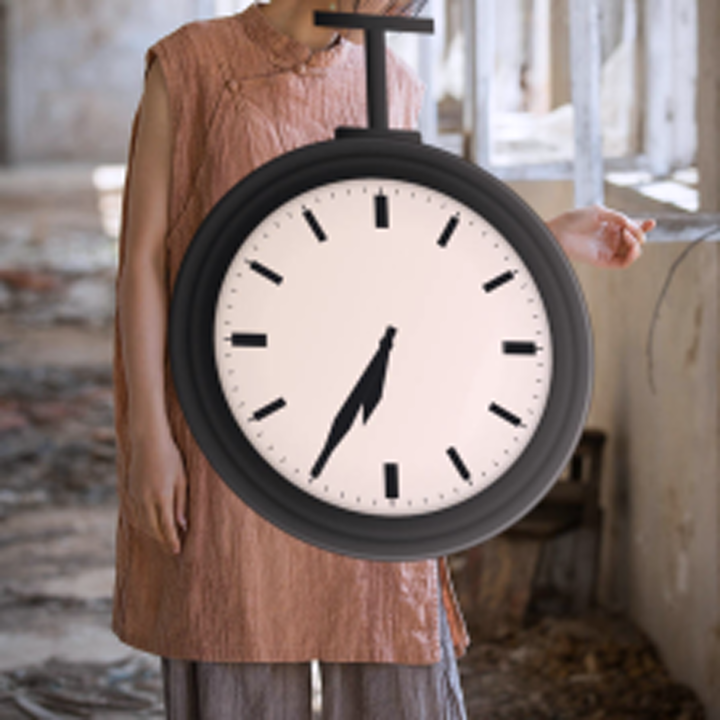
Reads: h=6 m=35
